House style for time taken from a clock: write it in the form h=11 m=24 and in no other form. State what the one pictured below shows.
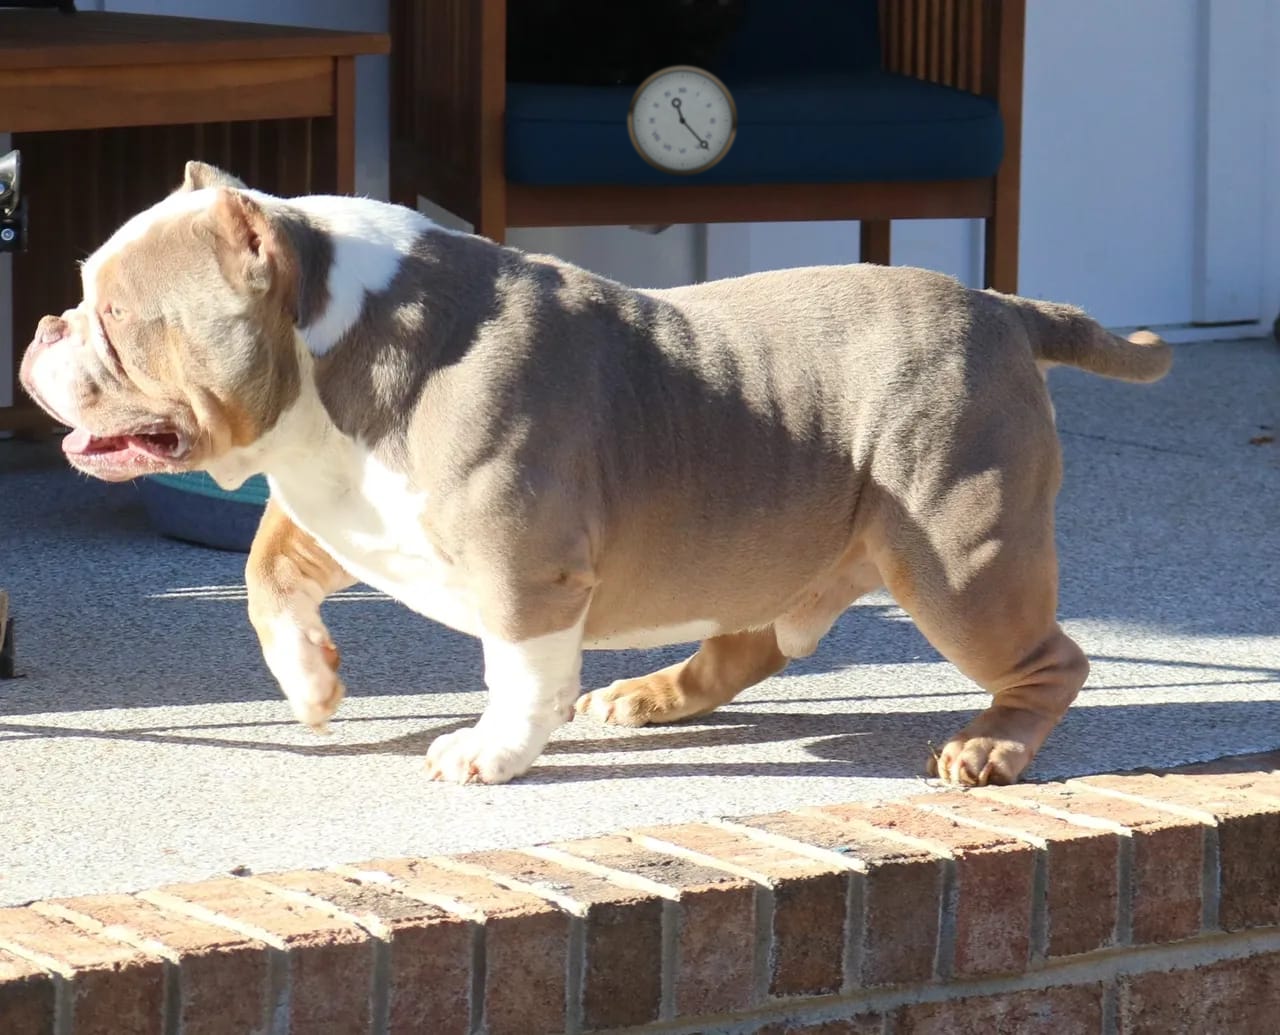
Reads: h=11 m=23
